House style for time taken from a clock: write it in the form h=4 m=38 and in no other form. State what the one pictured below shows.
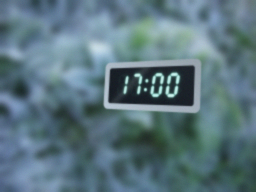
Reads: h=17 m=0
